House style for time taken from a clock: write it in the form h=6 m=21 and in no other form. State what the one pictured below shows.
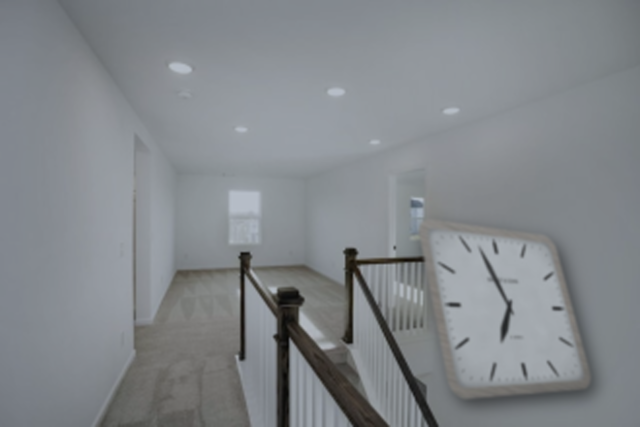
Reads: h=6 m=57
